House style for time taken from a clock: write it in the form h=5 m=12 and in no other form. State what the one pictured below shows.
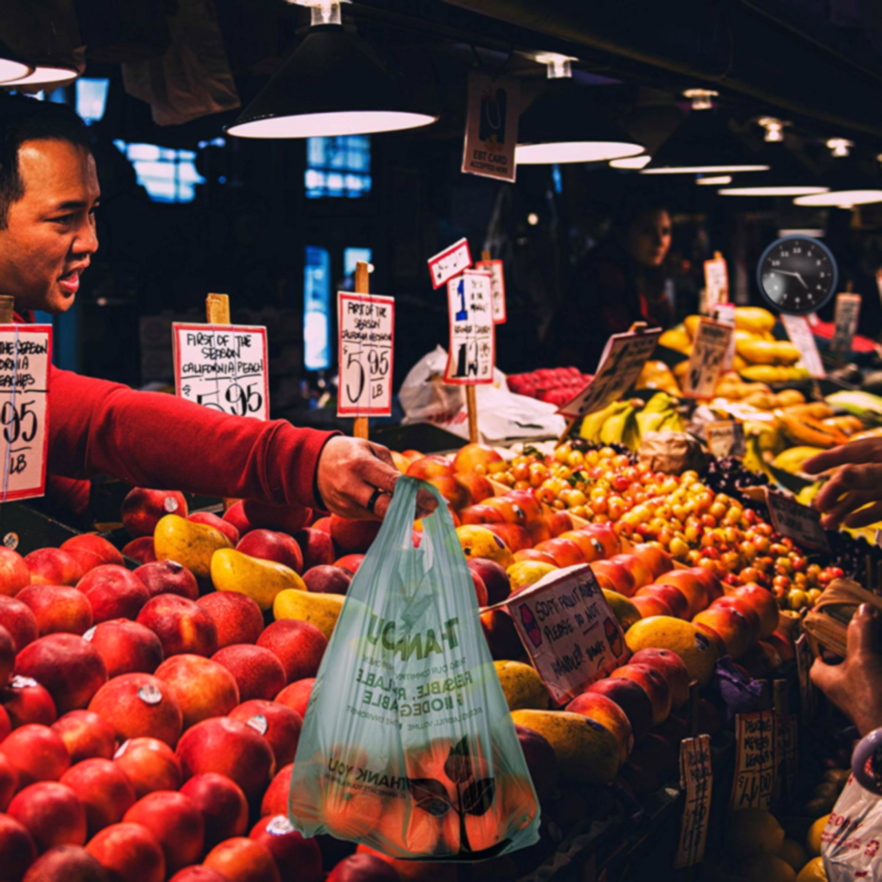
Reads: h=4 m=47
